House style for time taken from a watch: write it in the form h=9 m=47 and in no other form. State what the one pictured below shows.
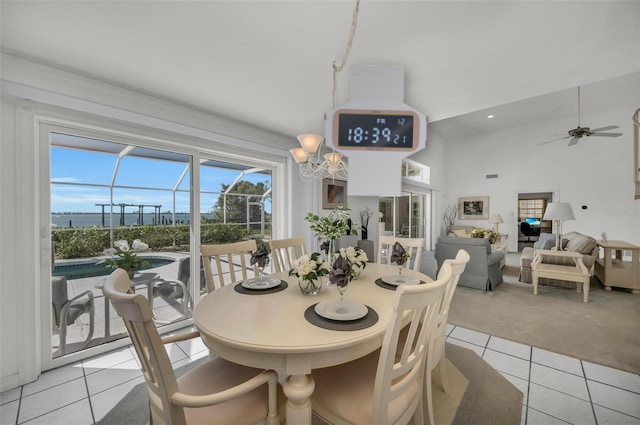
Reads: h=18 m=39
